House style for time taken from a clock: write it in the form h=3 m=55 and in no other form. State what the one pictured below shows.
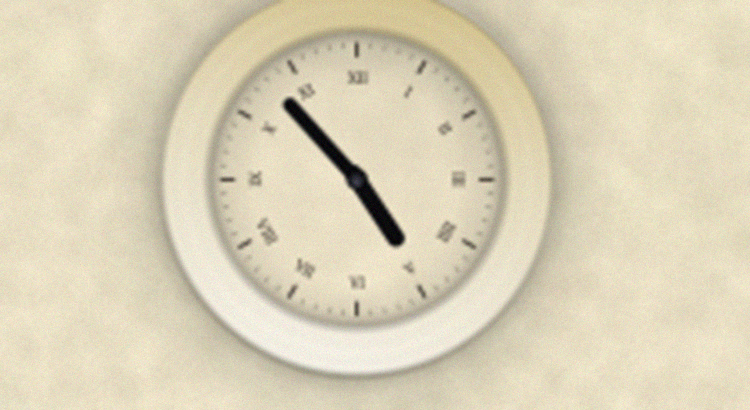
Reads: h=4 m=53
